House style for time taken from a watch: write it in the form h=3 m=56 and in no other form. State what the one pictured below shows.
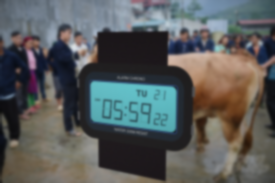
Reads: h=5 m=59
